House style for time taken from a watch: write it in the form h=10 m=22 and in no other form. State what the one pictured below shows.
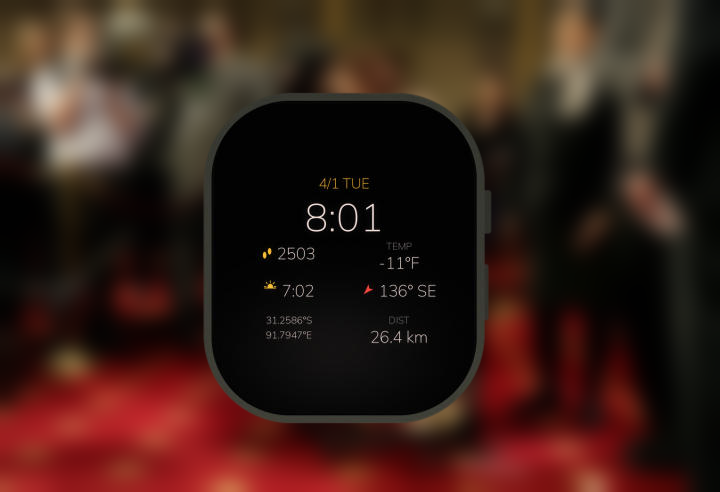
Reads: h=8 m=1
